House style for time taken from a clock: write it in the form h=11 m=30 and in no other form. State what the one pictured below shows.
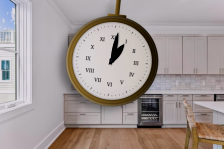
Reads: h=1 m=1
